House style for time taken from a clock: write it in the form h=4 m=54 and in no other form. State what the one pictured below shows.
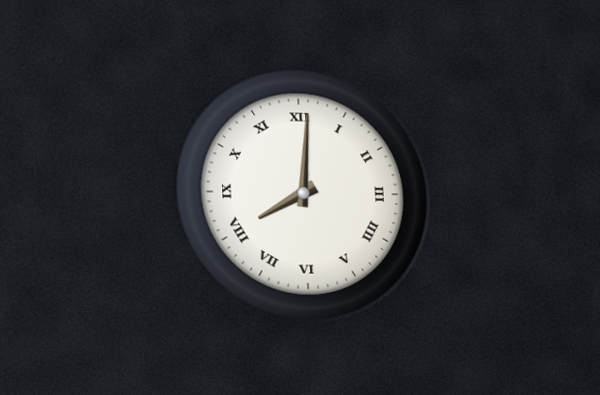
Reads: h=8 m=1
